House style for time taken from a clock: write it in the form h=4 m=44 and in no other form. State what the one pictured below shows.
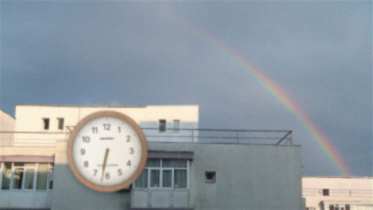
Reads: h=6 m=32
